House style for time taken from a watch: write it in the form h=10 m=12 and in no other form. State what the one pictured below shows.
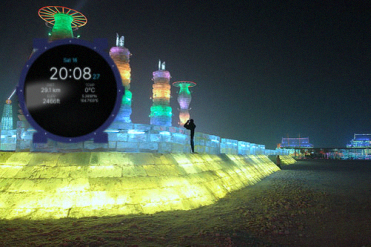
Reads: h=20 m=8
